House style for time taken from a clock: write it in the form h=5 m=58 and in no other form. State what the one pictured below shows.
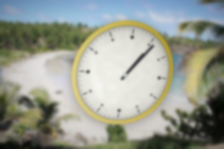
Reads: h=1 m=6
